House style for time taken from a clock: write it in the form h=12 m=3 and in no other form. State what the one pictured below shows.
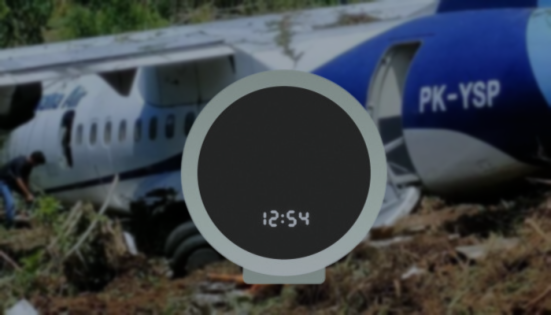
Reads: h=12 m=54
